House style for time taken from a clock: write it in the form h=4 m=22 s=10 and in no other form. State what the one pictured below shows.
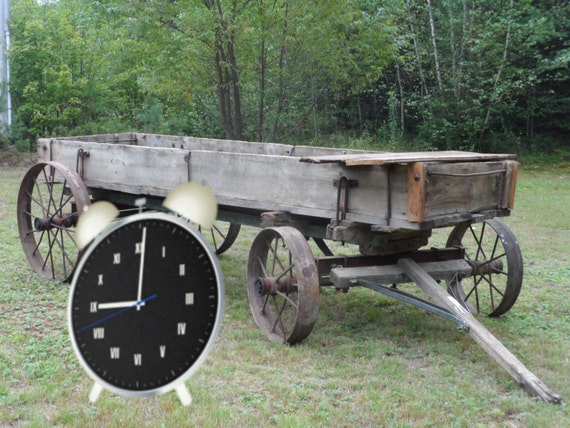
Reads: h=9 m=0 s=42
